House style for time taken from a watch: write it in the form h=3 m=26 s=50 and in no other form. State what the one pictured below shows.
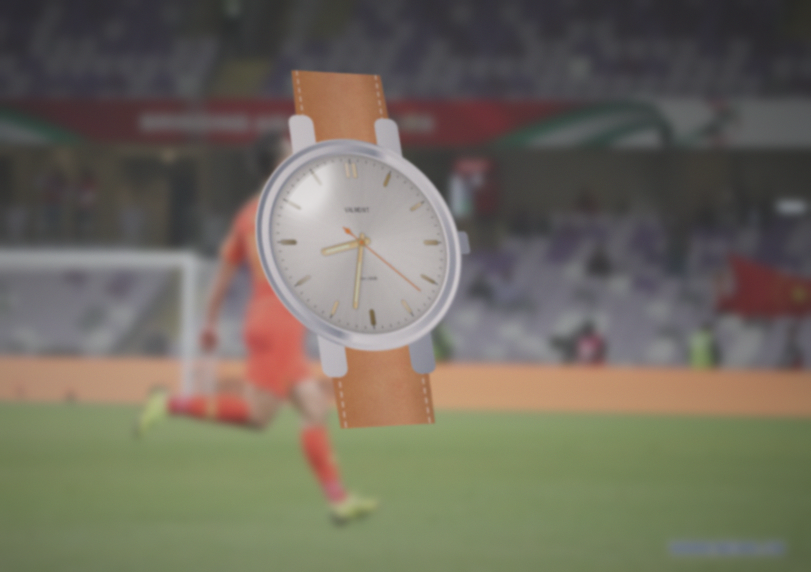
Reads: h=8 m=32 s=22
